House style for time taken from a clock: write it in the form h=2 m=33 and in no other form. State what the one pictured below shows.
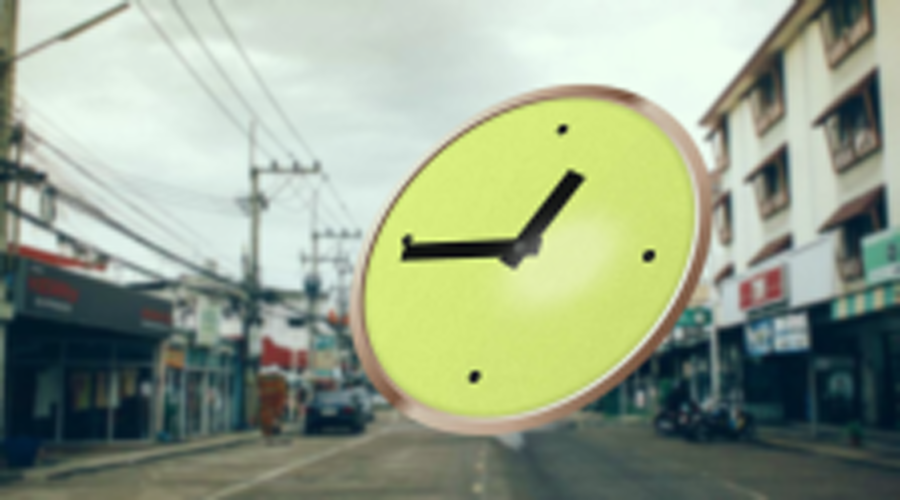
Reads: h=12 m=44
